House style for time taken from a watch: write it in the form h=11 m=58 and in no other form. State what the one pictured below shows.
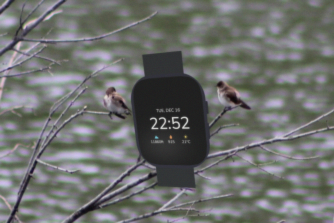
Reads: h=22 m=52
